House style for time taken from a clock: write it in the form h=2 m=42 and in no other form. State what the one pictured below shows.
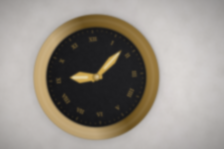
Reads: h=9 m=8
